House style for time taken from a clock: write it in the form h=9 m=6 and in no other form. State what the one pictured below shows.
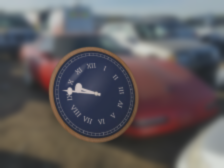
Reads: h=9 m=47
